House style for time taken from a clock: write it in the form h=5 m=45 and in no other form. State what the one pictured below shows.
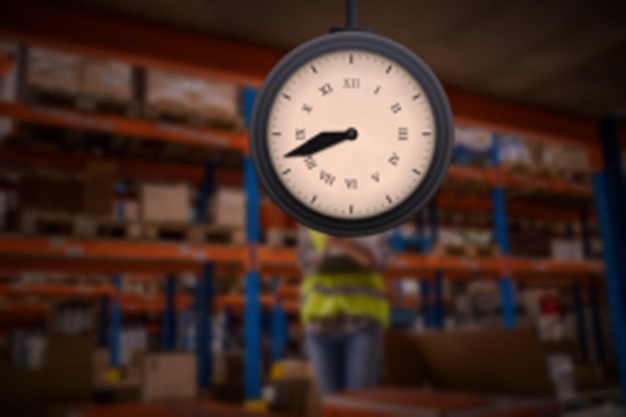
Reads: h=8 m=42
